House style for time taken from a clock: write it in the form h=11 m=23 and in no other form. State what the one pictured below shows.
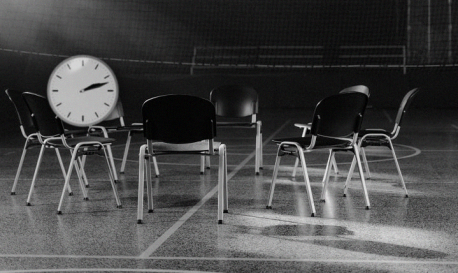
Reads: h=2 m=12
